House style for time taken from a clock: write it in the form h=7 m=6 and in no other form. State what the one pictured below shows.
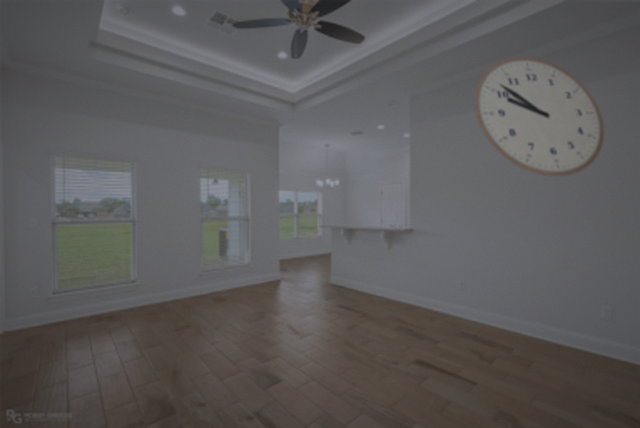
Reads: h=9 m=52
